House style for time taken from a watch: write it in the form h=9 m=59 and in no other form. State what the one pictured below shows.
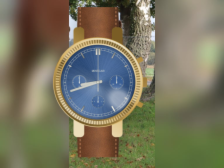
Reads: h=8 m=42
